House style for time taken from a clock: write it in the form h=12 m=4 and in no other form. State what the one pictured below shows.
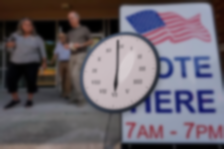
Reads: h=5 m=59
